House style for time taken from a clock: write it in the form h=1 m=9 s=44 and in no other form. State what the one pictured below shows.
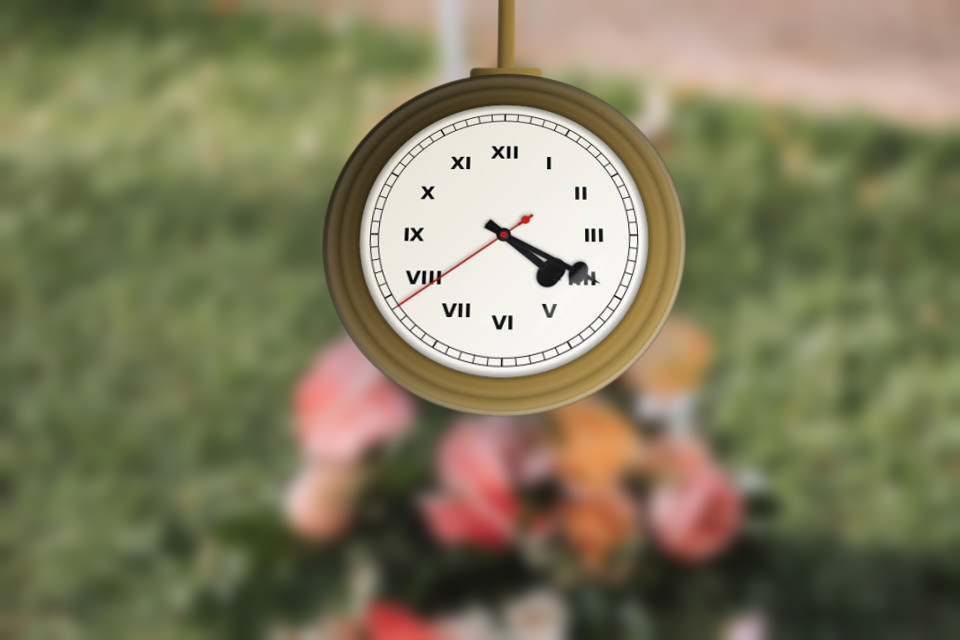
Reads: h=4 m=19 s=39
